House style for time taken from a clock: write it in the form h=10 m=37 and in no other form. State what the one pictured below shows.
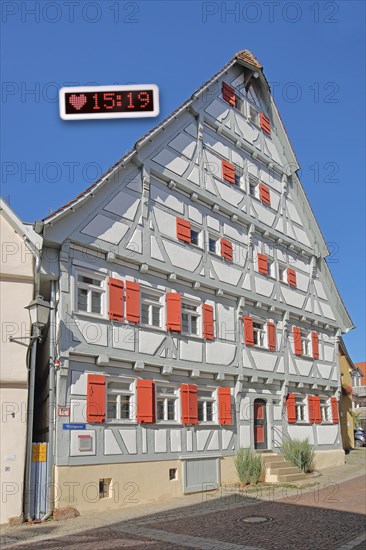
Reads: h=15 m=19
